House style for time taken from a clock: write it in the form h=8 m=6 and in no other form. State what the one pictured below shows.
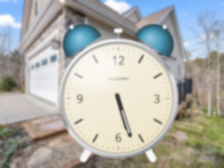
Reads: h=5 m=27
